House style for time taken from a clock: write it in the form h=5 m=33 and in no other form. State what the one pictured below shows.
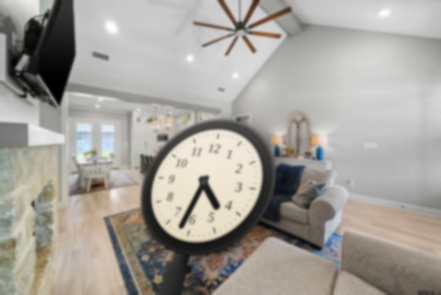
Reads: h=4 m=32
